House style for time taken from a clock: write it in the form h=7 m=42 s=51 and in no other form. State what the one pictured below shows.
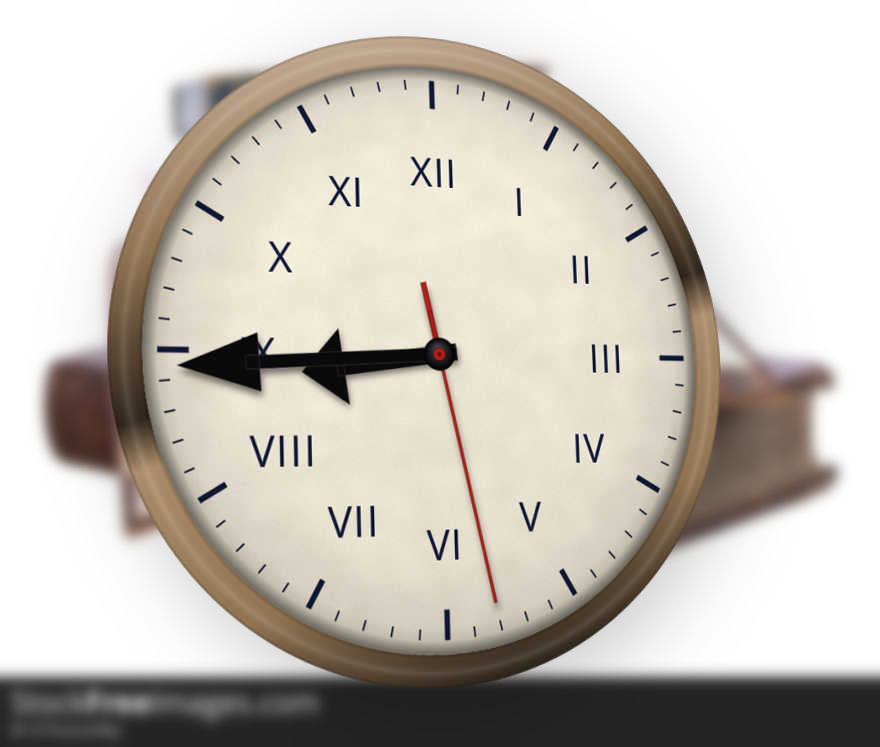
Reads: h=8 m=44 s=28
